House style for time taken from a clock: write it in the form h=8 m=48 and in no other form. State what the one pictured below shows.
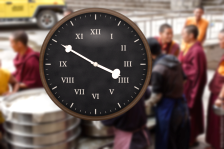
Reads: h=3 m=50
